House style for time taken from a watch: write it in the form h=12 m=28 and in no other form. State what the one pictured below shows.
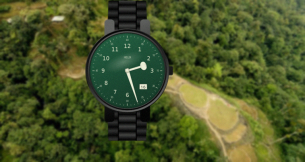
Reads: h=2 m=27
